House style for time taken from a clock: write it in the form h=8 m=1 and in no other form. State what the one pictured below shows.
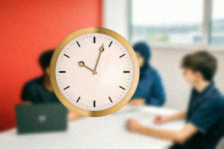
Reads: h=10 m=3
